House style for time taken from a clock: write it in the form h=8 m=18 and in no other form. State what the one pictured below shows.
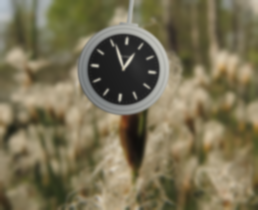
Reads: h=12 m=56
